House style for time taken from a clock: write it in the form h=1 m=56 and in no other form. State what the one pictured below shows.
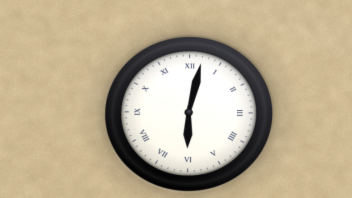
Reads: h=6 m=2
